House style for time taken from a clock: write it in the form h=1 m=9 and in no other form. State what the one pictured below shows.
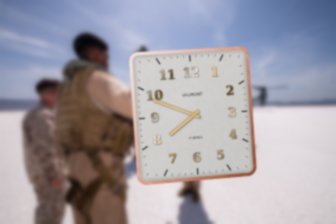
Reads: h=7 m=49
